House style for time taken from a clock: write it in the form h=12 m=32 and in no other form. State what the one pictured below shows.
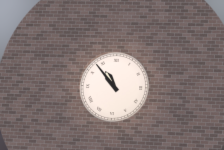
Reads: h=10 m=53
